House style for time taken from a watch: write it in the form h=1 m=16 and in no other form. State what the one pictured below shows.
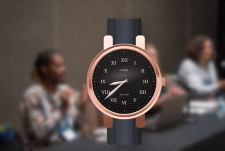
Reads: h=8 m=38
